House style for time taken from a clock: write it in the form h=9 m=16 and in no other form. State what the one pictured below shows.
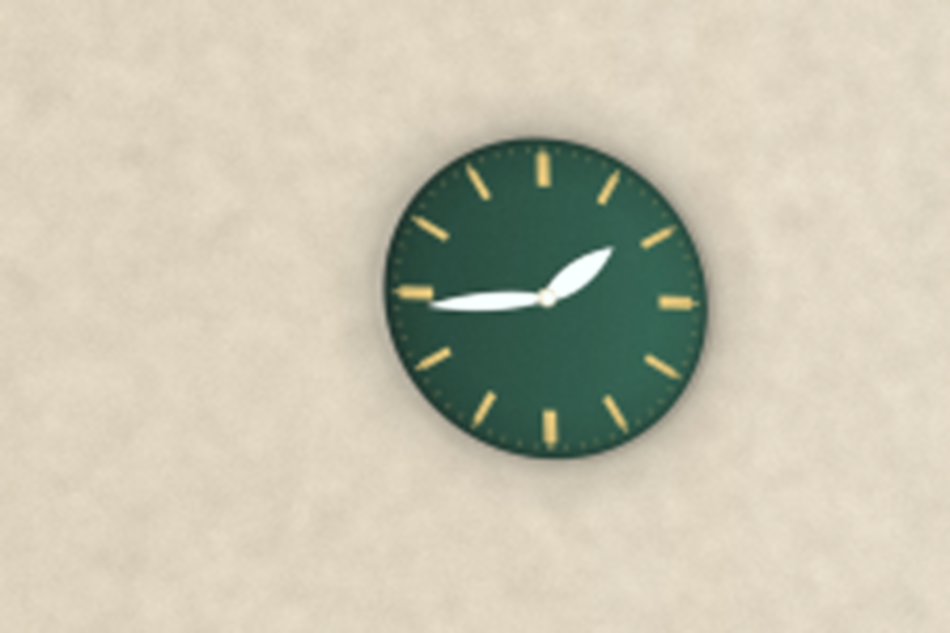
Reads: h=1 m=44
